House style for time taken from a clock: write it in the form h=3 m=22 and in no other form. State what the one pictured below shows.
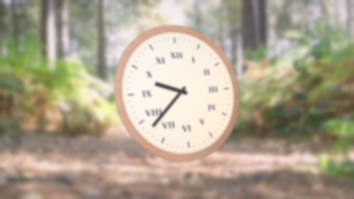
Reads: h=9 m=38
